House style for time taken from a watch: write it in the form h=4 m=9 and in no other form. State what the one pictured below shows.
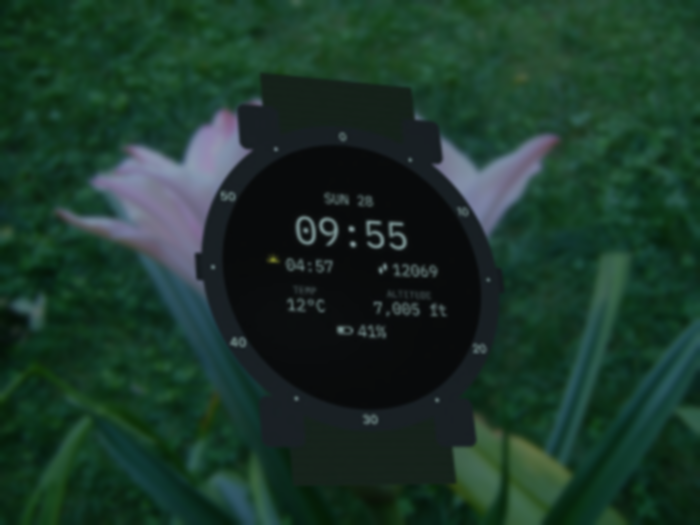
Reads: h=9 m=55
